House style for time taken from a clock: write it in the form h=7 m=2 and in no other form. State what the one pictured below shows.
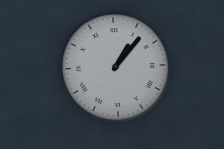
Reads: h=1 m=7
